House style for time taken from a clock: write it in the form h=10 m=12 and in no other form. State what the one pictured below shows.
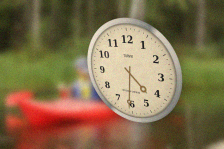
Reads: h=4 m=31
